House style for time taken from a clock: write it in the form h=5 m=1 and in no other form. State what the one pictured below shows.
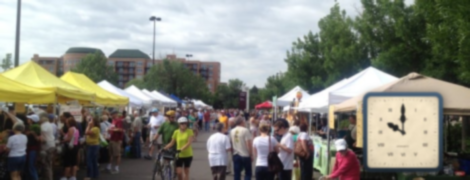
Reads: h=10 m=0
